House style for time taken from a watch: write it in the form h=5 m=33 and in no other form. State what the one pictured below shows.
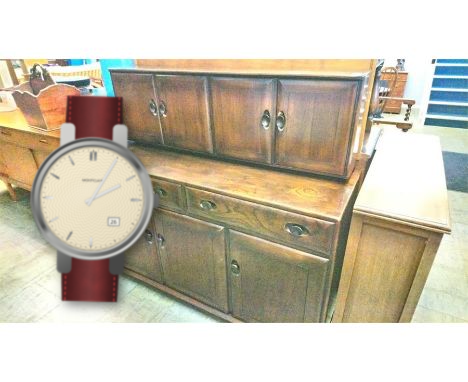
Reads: h=2 m=5
